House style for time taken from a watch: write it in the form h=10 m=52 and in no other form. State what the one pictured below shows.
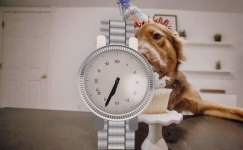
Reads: h=6 m=34
